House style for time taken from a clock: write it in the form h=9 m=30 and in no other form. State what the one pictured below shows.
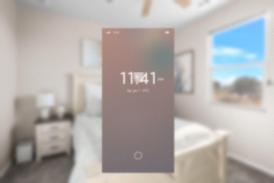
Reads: h=11 m=41
